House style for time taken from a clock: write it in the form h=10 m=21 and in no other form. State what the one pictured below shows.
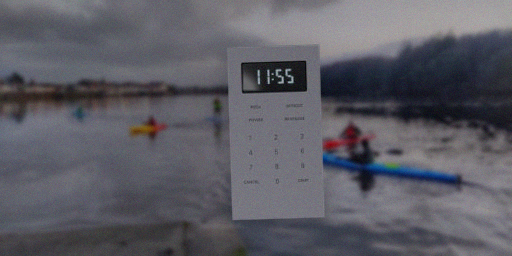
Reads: h=11 m=55
